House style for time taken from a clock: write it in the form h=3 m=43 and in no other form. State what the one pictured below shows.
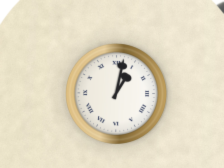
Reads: h=1 m=2
